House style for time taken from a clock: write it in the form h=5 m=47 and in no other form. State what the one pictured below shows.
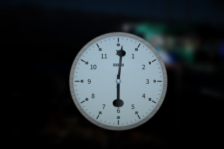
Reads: h=6 m=1
